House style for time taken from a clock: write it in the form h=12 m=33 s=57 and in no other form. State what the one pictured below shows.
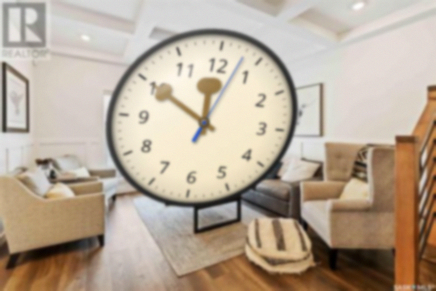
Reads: h=11 m=50 s=3
